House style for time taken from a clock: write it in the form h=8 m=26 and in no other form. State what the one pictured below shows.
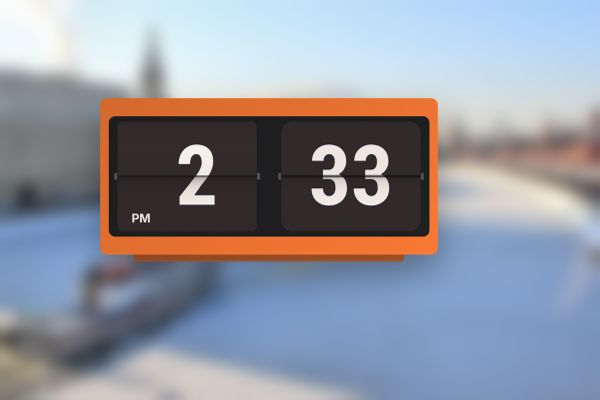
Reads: h=2 m=33
